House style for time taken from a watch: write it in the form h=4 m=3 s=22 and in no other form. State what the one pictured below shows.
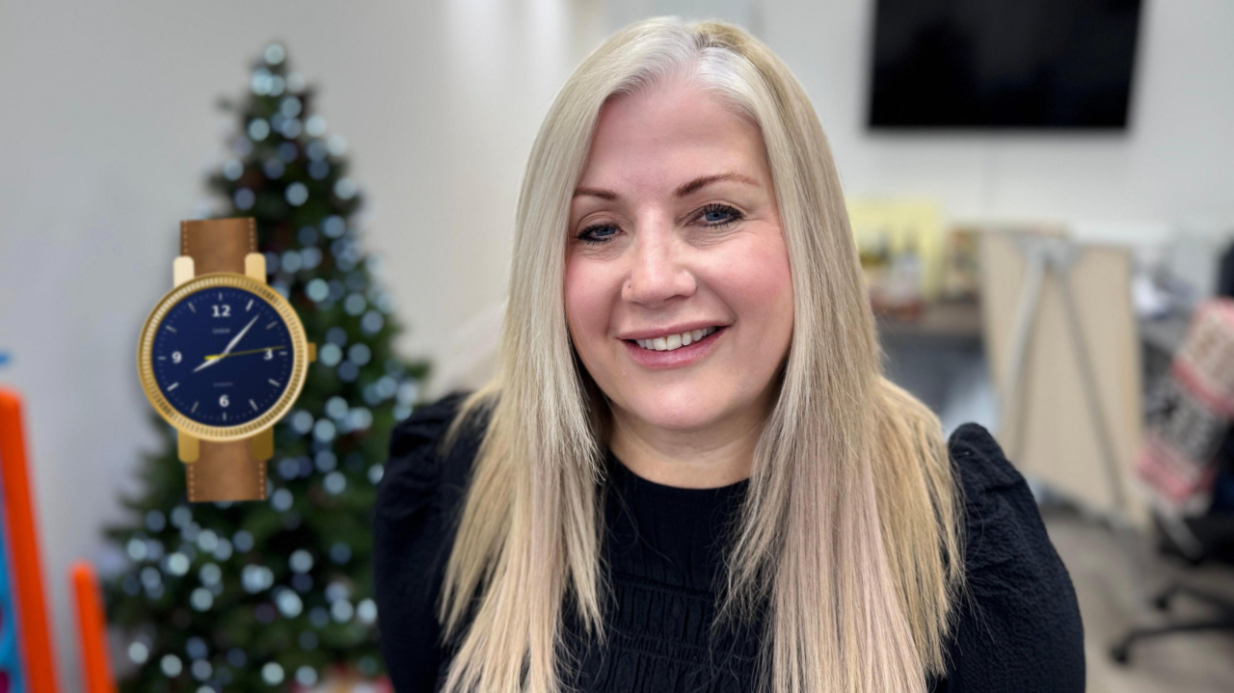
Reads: h=8 m=7 s=14
